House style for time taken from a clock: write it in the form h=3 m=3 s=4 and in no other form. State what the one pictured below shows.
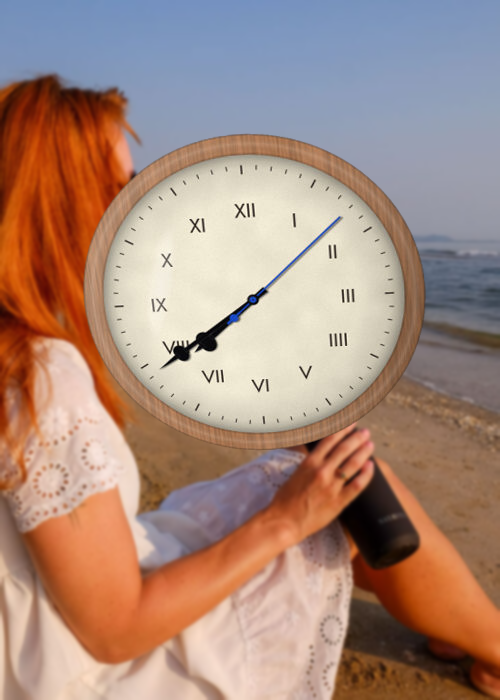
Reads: h=7 m=39 s=8
